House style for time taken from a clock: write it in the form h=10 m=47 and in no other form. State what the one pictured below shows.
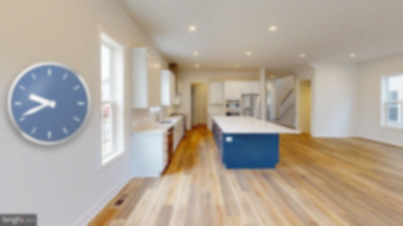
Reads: h=9 m=41
